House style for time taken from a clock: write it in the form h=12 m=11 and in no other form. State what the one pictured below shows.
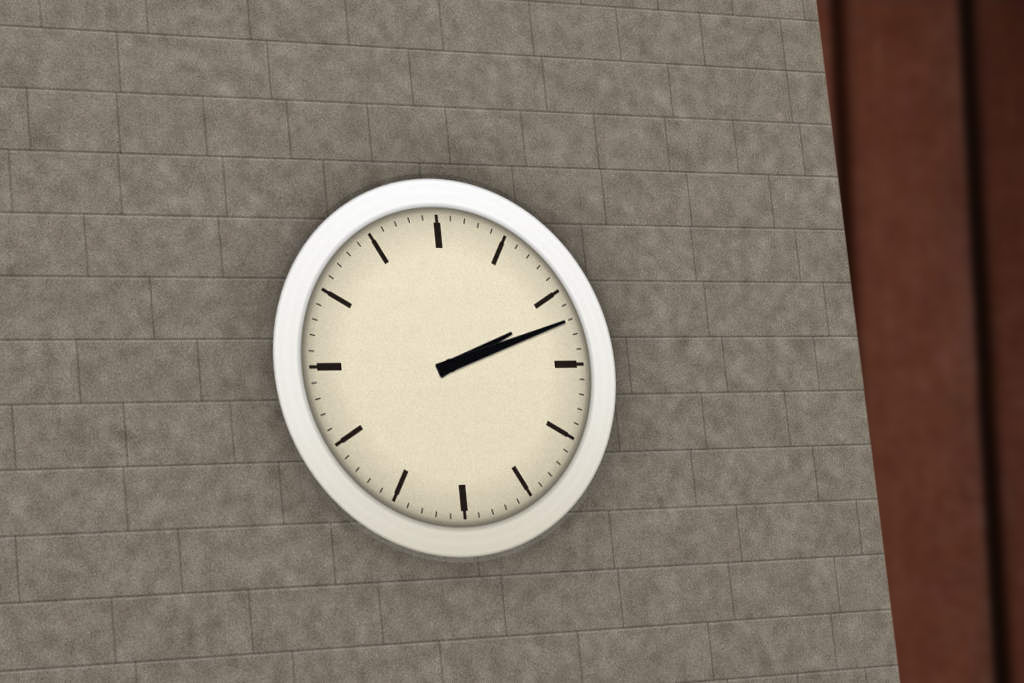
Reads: h=2 m=12
